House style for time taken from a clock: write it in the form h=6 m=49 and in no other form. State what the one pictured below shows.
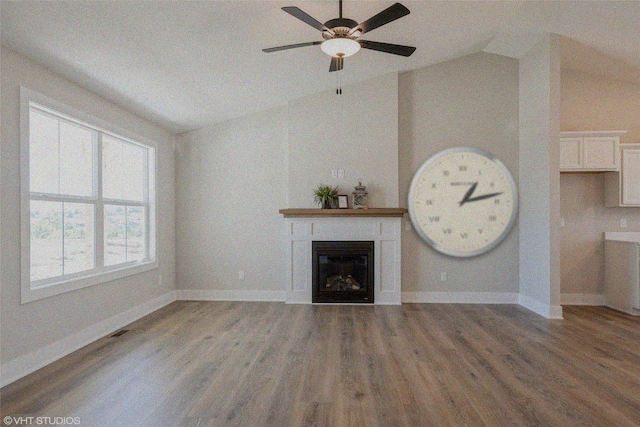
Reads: h=1 m=13
